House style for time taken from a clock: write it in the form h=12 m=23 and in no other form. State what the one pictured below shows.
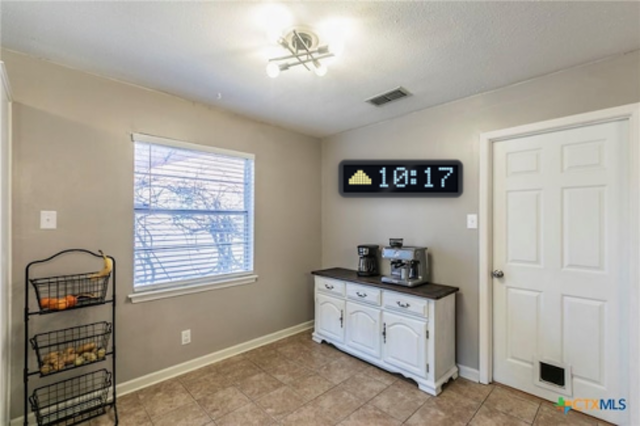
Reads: h=10 m=17
